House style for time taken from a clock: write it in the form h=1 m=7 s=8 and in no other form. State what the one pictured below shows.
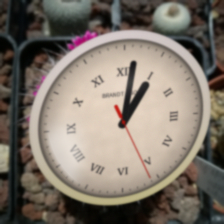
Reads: h=1 m=1 s=26
